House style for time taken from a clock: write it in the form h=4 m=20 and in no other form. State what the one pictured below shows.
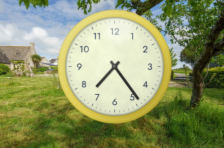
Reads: h=7 m=24
